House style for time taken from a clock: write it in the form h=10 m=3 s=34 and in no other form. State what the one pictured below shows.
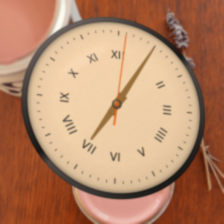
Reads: h=7 m=5 s=1
